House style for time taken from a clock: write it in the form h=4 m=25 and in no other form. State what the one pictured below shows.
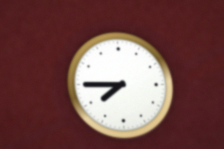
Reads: h=7 m=45
